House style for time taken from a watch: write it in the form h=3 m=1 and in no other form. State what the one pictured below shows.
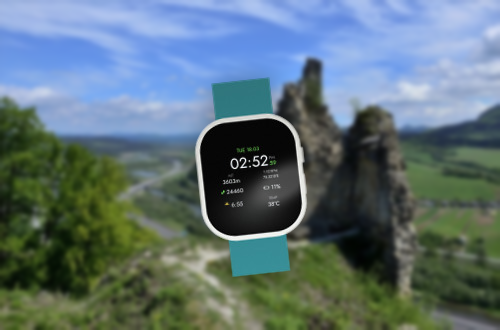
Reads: h=2 m=52
